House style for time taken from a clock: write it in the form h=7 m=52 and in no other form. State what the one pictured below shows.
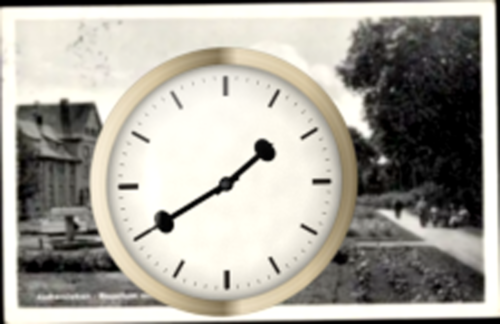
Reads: h=1 m=40
